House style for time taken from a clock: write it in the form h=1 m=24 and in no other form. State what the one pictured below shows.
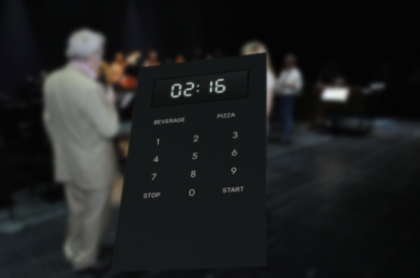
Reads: h=2 m=16
